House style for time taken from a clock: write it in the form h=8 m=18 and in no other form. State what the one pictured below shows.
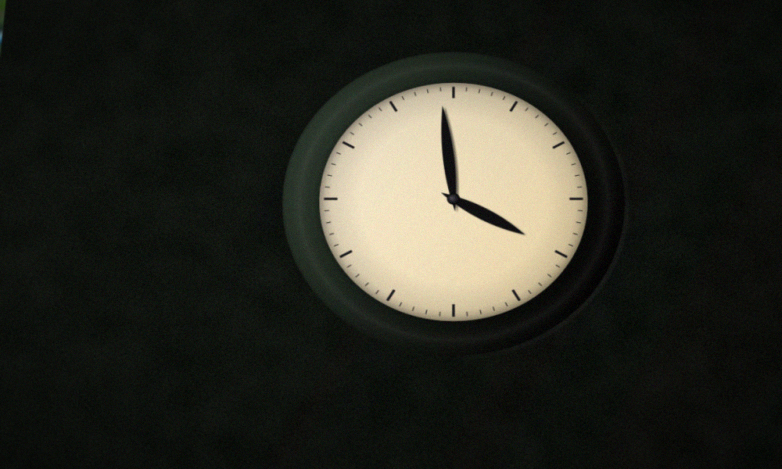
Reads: h=3 m=59
